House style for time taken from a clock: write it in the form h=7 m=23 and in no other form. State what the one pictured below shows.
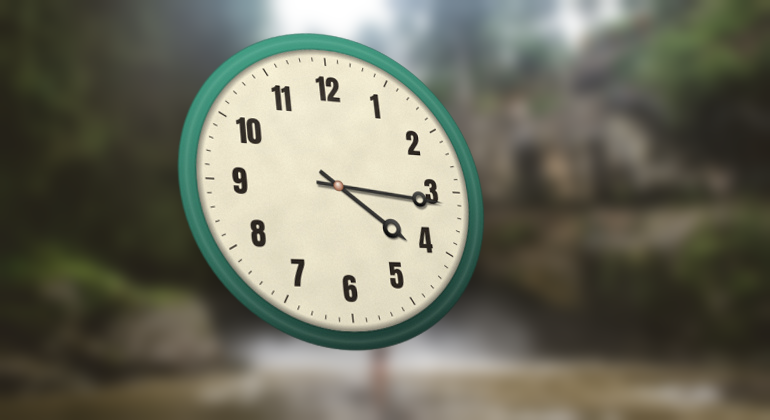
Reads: h=4 m=16
